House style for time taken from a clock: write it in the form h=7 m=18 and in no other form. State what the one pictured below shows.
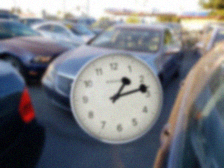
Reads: h=1 m=13
